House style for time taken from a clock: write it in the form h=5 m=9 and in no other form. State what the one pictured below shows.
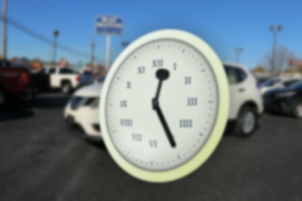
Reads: h=12 m=25
